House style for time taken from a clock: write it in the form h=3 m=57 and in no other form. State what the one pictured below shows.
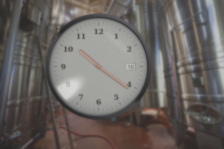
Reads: h=10 m=21
